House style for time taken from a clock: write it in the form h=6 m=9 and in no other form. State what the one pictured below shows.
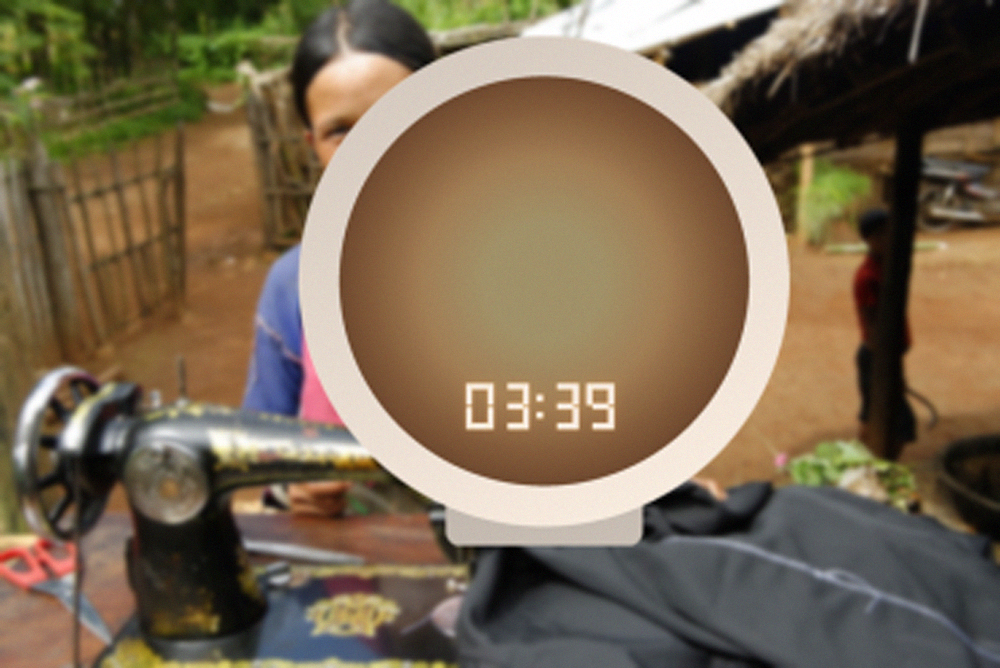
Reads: h=3 m=39
